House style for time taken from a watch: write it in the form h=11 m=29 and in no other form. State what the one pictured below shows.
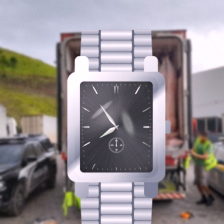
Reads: h=7 m=54
